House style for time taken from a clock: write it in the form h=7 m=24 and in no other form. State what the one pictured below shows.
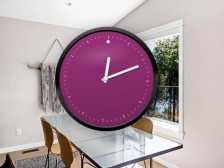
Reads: h=12 m=11
